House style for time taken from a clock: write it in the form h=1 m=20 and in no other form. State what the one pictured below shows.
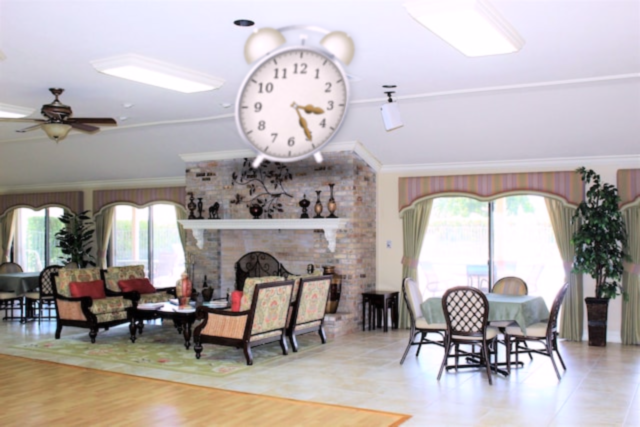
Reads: h=3 m=25
